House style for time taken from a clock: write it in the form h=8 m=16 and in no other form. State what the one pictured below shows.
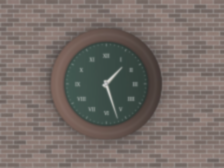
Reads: h=1 m=27
